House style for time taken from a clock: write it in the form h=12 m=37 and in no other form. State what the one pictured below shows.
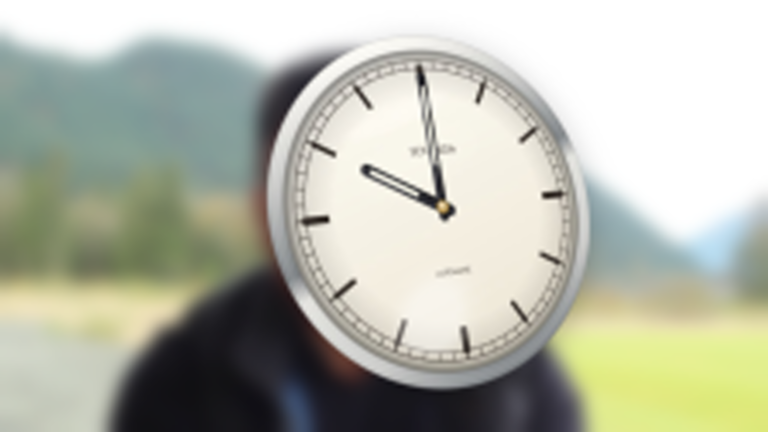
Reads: h=10 m=0
